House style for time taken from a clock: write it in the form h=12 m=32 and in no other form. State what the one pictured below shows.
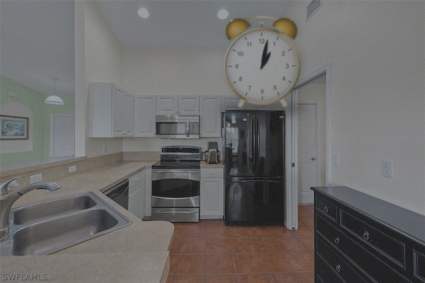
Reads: h=1 m=2
